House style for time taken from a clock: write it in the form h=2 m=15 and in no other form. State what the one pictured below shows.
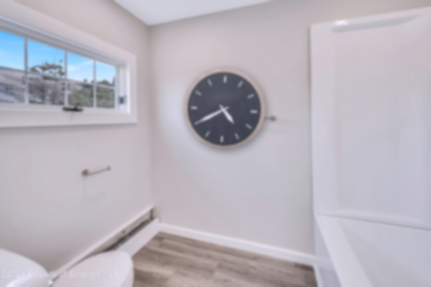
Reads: h=4 m=40
